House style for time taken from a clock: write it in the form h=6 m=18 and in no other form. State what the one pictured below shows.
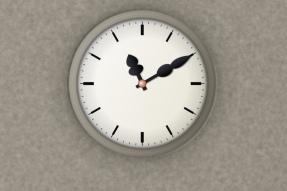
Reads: h=11 m=10
